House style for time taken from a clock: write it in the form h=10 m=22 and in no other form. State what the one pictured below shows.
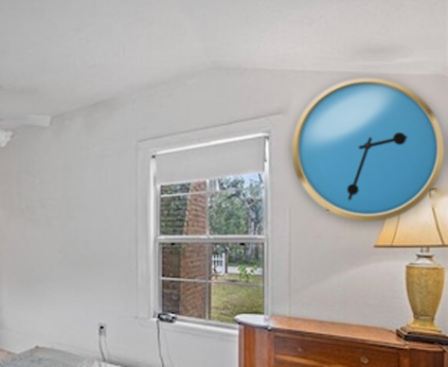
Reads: h=2 m=33
